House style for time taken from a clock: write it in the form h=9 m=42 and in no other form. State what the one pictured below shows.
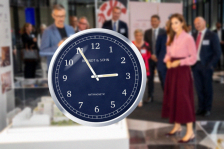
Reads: h=2 m=55
